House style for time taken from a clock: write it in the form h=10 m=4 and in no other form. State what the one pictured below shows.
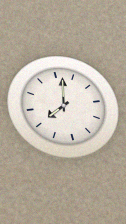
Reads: h=8 m=2
